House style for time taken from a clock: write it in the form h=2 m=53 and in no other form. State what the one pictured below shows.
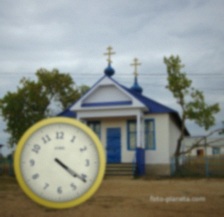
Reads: h=4 m=21
